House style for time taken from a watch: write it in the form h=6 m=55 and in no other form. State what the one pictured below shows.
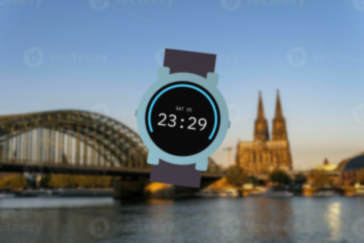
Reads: h=23 m=29
